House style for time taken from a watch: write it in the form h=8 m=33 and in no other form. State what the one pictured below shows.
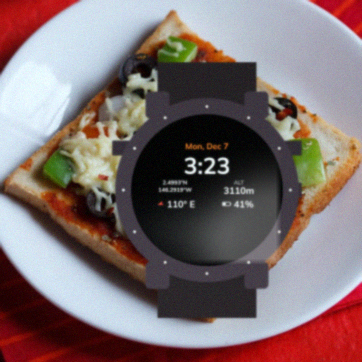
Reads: h=3 m=23
